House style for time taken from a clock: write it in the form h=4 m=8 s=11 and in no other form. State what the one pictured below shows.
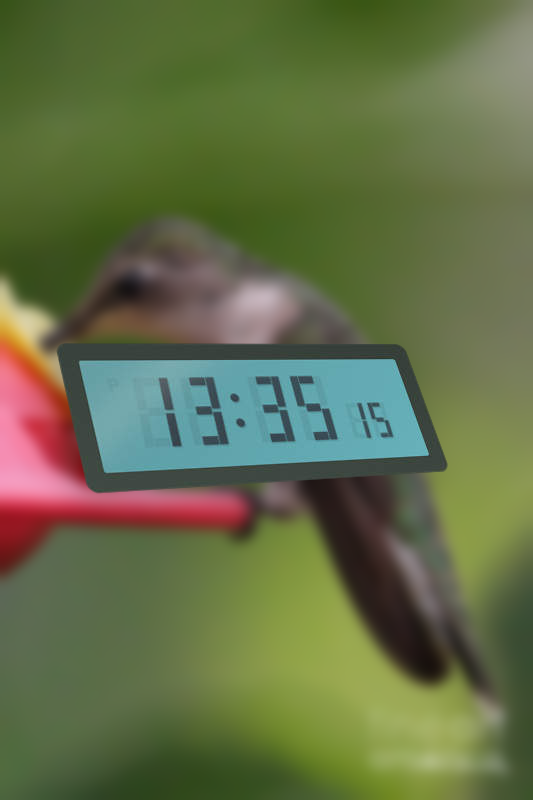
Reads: h=13 m=35 s=15
